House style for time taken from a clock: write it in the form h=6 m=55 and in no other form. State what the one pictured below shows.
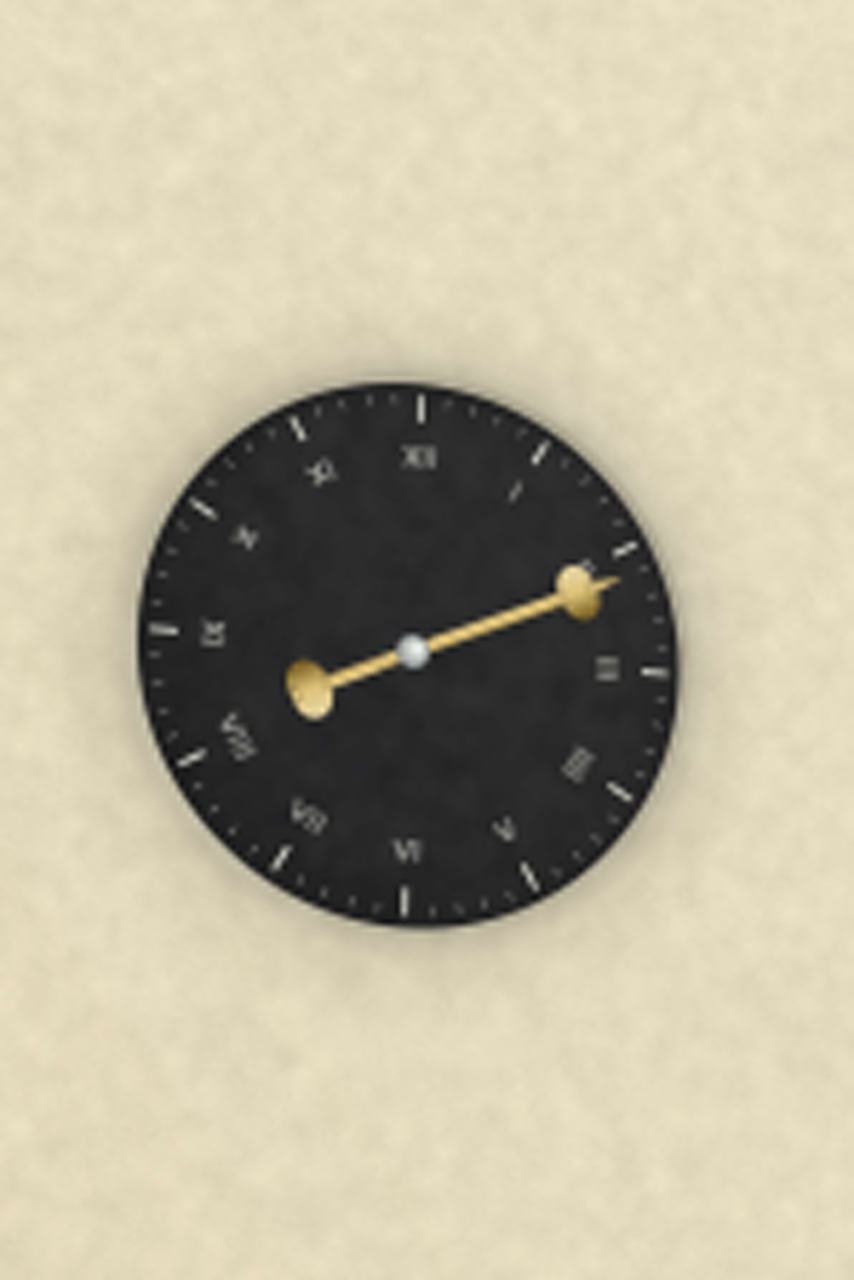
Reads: h=8 m=11
